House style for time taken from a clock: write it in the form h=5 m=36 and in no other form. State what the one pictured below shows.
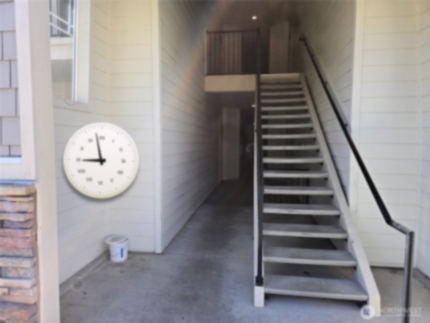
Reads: h=8 m=58
